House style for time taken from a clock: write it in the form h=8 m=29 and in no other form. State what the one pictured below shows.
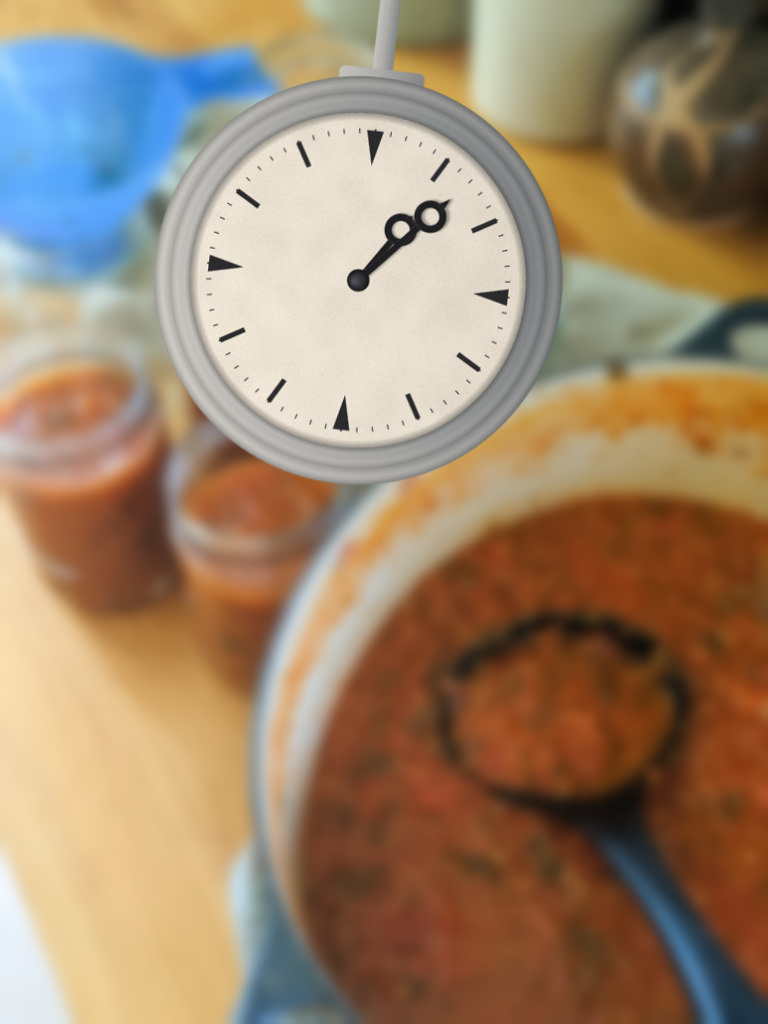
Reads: h=1 m=7
